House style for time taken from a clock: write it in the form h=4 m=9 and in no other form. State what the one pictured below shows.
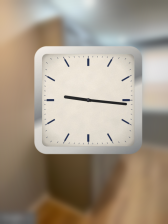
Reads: h=9 m=16
